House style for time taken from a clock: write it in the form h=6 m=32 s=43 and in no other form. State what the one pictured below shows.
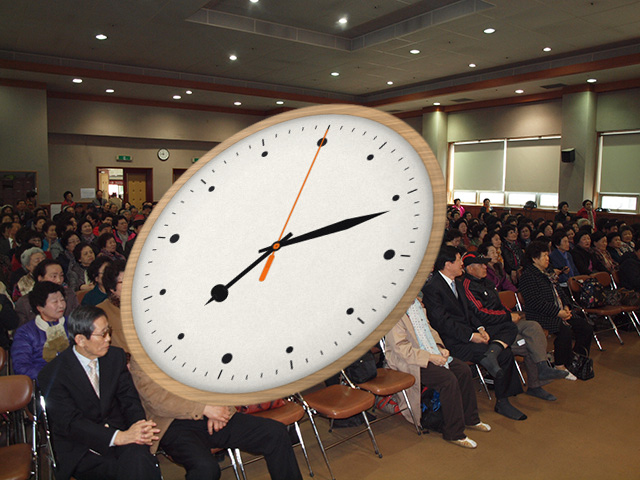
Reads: h=7 m=11 s=0
